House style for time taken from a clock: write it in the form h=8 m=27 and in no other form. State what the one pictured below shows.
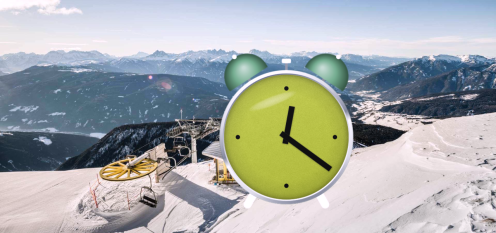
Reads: h=12 m=21
